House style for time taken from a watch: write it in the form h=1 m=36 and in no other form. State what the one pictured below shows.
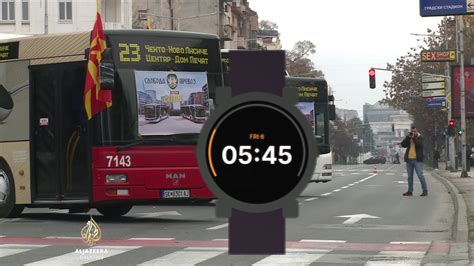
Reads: h=5 m=45
